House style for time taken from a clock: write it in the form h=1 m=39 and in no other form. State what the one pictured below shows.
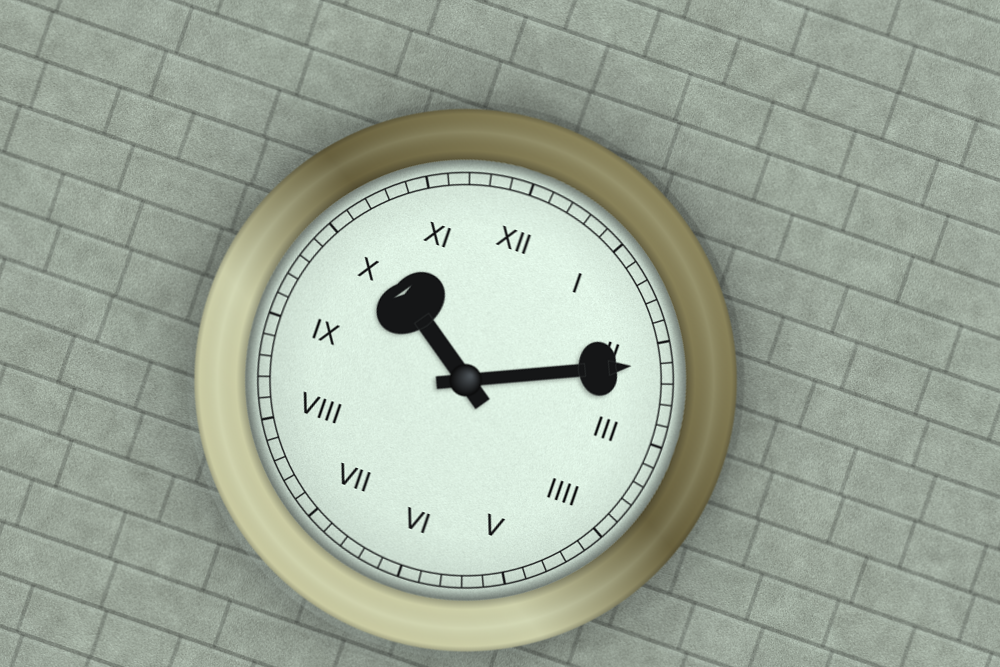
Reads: h=10 m=11
